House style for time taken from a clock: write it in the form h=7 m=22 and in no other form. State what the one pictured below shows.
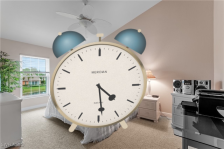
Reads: h=4 m=29
